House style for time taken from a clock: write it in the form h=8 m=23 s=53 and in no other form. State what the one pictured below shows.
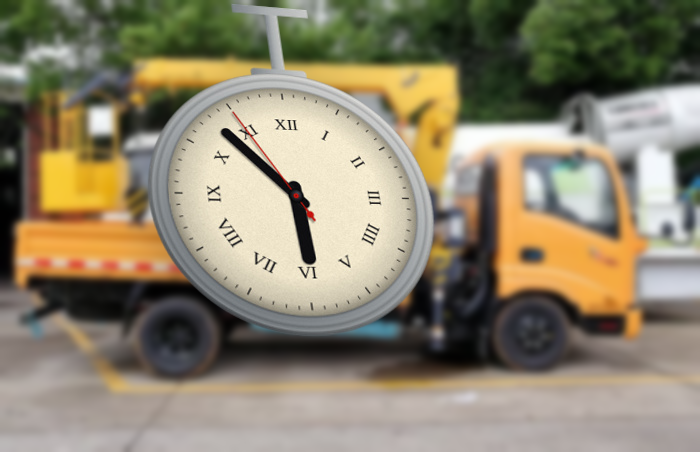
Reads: h=5 m=52 s=55
